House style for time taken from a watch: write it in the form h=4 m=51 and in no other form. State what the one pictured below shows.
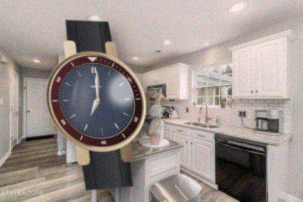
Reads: h=7 m=1
